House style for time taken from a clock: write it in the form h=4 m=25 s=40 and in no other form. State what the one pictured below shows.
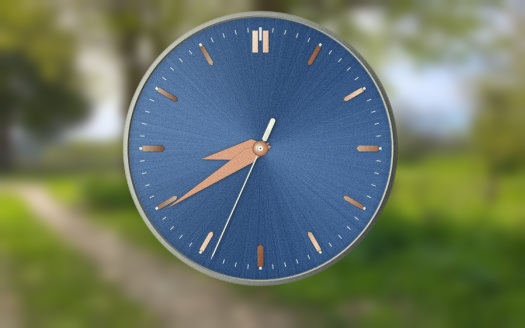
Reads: h=8 m=39 s=34
